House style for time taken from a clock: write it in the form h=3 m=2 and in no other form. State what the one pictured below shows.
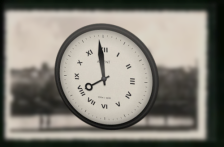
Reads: h=7 m=59
